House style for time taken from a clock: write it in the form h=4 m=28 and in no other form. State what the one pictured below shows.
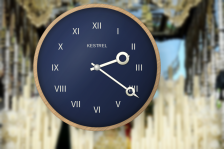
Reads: h=2 m=21
